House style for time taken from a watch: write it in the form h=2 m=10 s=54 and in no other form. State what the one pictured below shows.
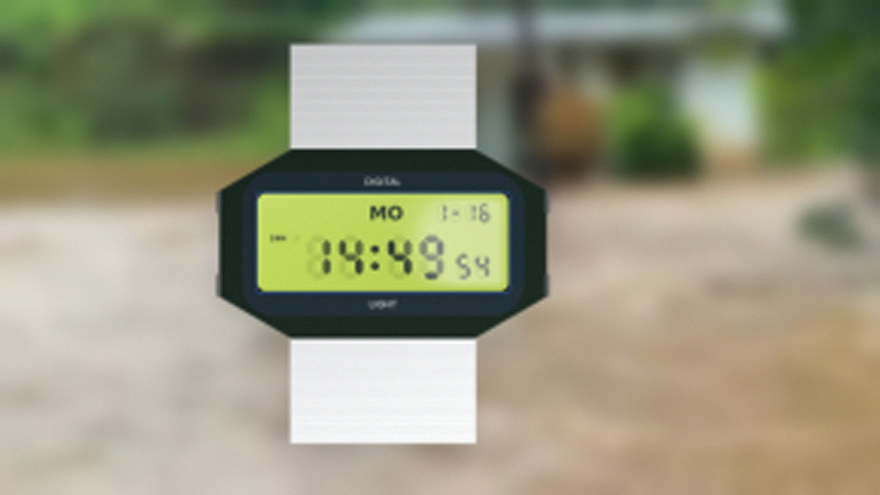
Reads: h=14 m=49 s=54
